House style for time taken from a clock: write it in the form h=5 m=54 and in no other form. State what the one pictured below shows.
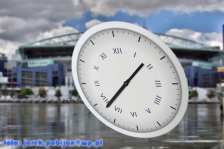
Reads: h=1 m=38
